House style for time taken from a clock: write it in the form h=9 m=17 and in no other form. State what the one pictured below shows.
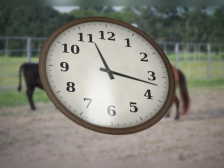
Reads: h=11 m=17
